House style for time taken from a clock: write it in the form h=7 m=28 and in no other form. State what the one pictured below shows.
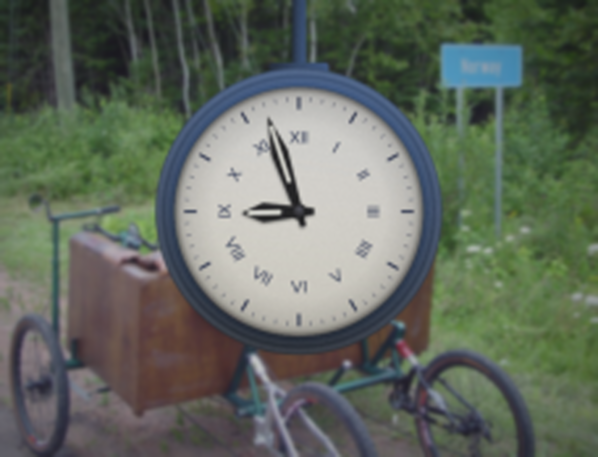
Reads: h=8 m=57
